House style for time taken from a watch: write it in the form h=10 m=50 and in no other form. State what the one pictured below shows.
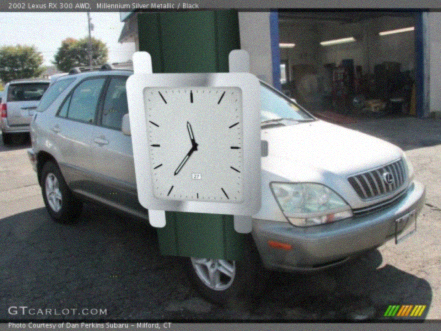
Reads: h=11 m=36
